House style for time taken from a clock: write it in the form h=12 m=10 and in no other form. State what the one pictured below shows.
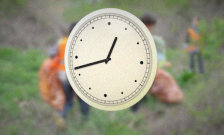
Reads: h=12 m=42
